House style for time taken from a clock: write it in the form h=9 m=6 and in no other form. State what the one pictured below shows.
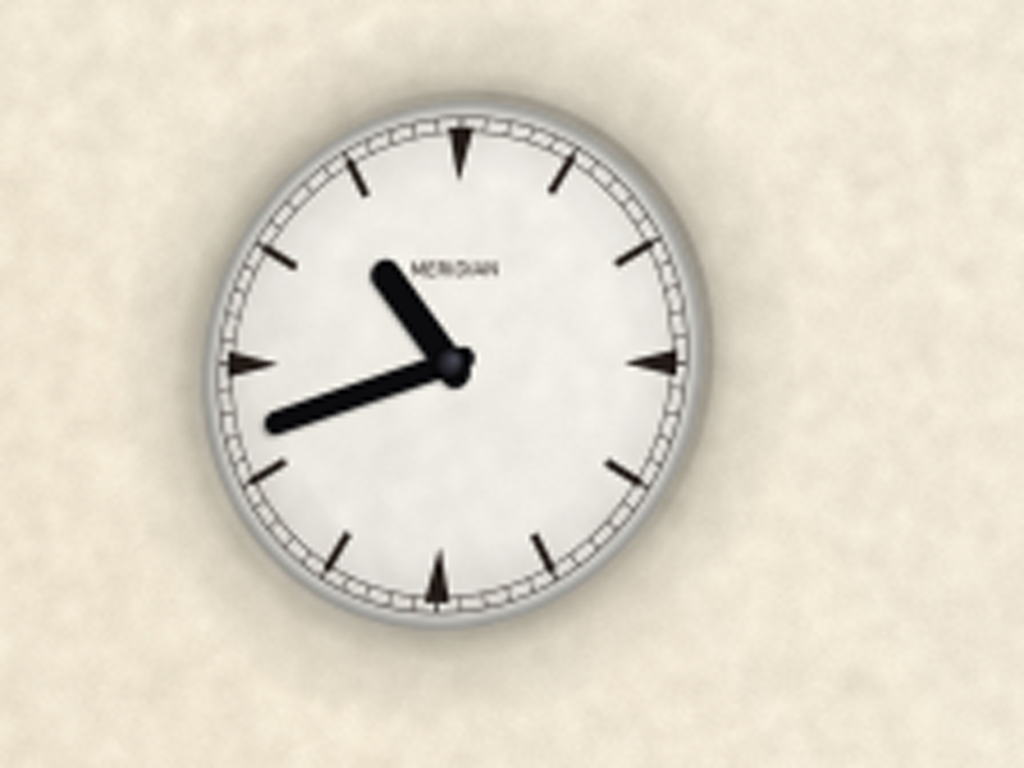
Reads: h=10 m=42
